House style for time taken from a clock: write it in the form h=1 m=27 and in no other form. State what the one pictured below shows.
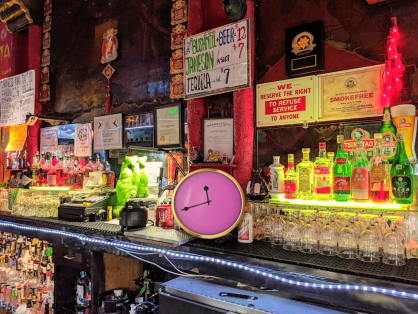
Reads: h=11 m=42
